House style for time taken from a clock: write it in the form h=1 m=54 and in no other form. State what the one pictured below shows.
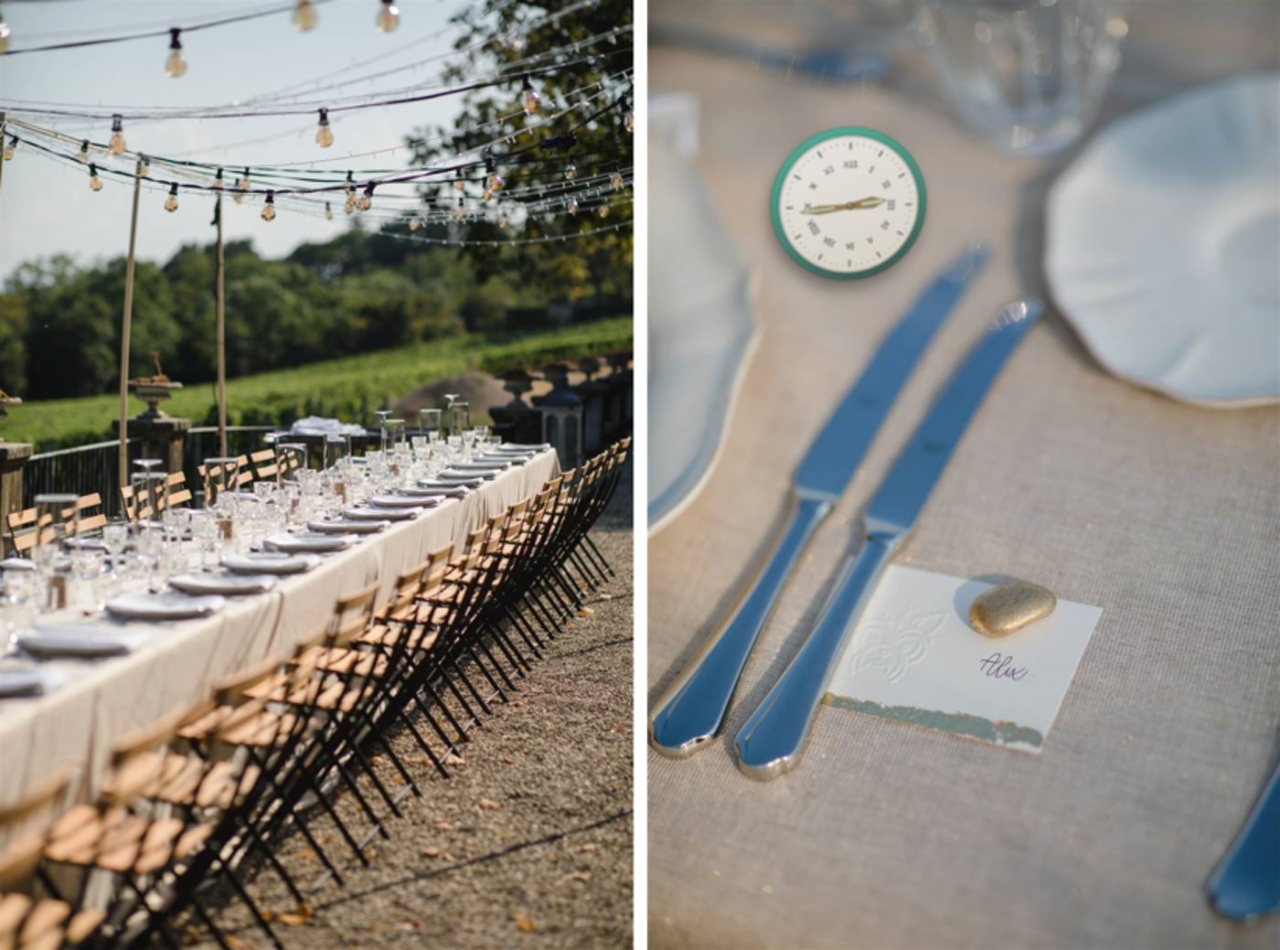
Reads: h=2 m=44
